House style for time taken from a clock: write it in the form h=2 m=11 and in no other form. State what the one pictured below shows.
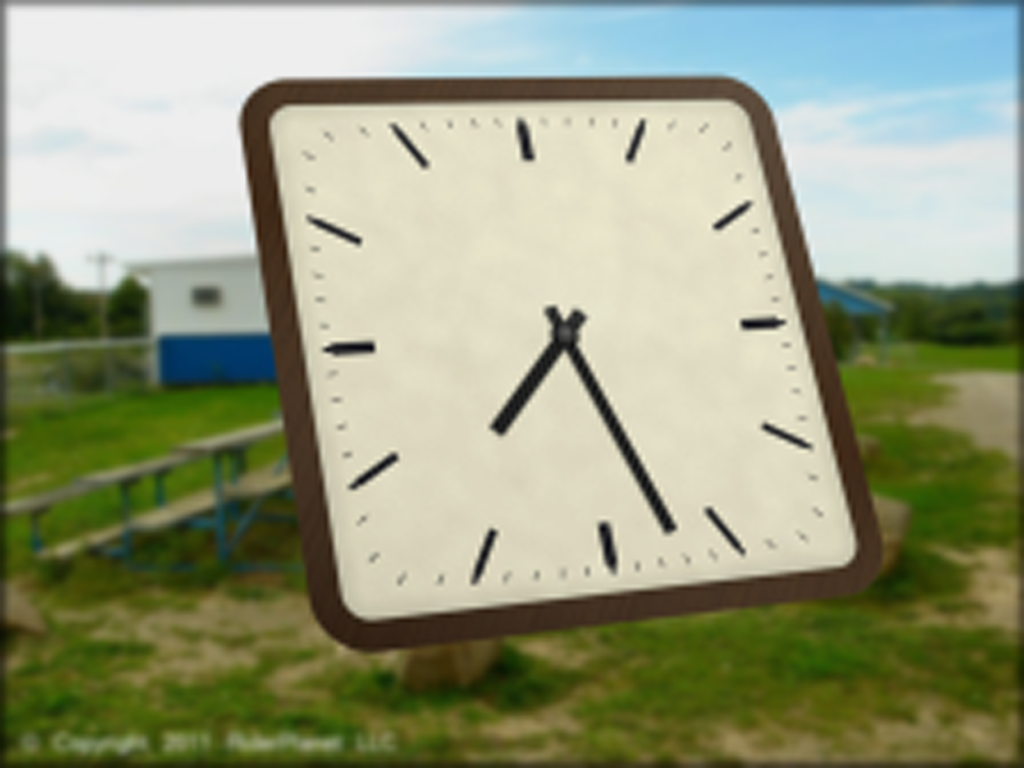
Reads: h=7 m=27
